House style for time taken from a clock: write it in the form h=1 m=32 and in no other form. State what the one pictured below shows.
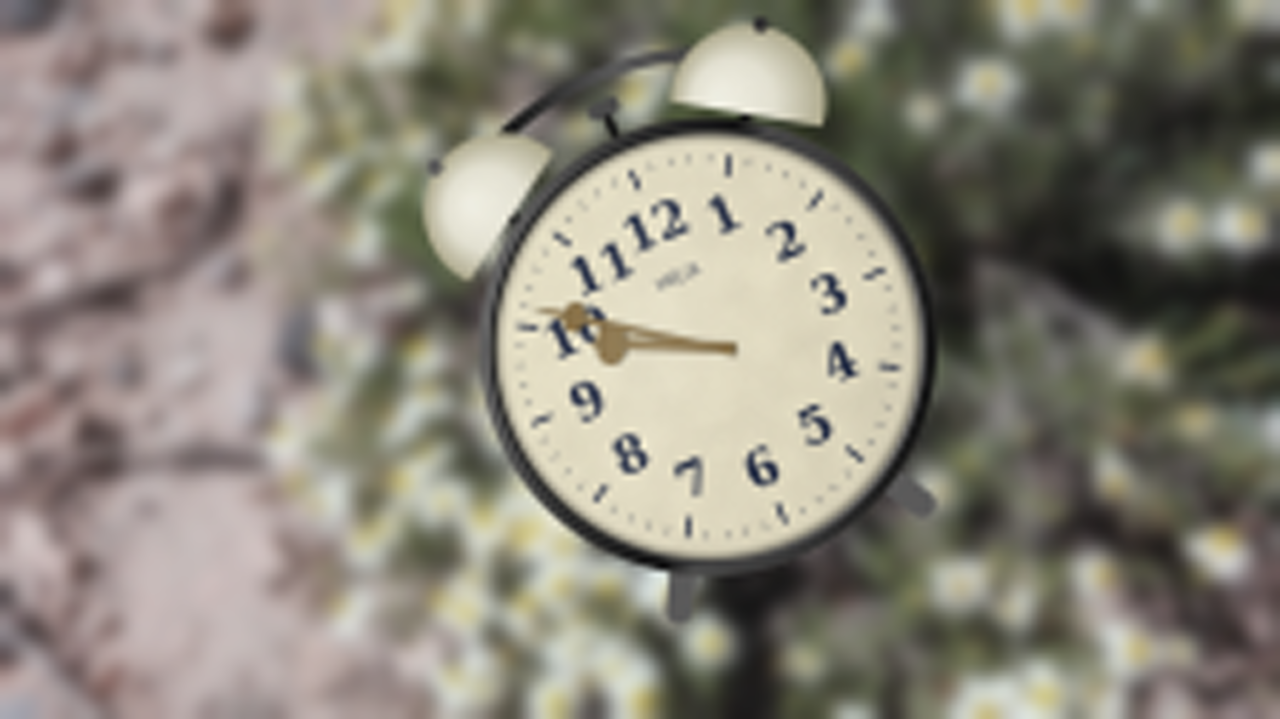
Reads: h=9 m=51
